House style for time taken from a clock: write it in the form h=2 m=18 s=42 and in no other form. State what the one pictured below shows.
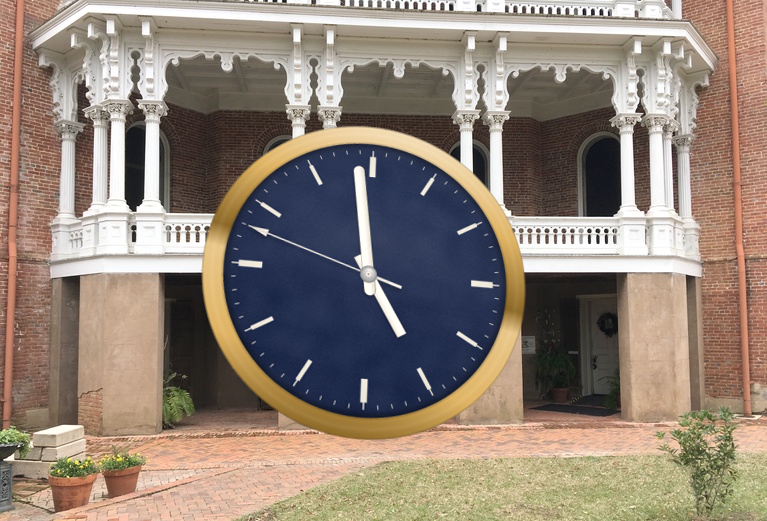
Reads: h=4 m=58 s=48
